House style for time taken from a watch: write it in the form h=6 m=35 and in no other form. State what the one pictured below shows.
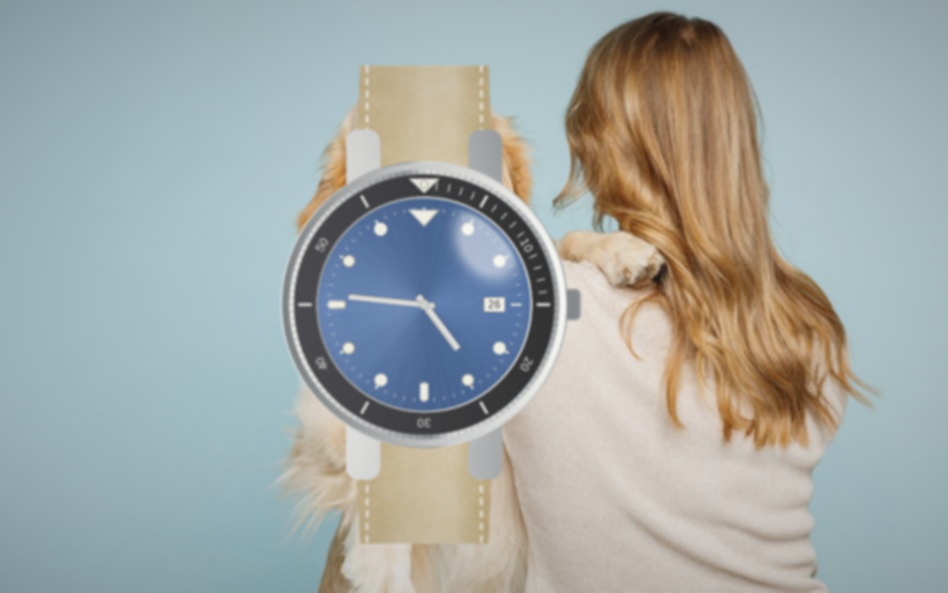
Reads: h=4 m=46
